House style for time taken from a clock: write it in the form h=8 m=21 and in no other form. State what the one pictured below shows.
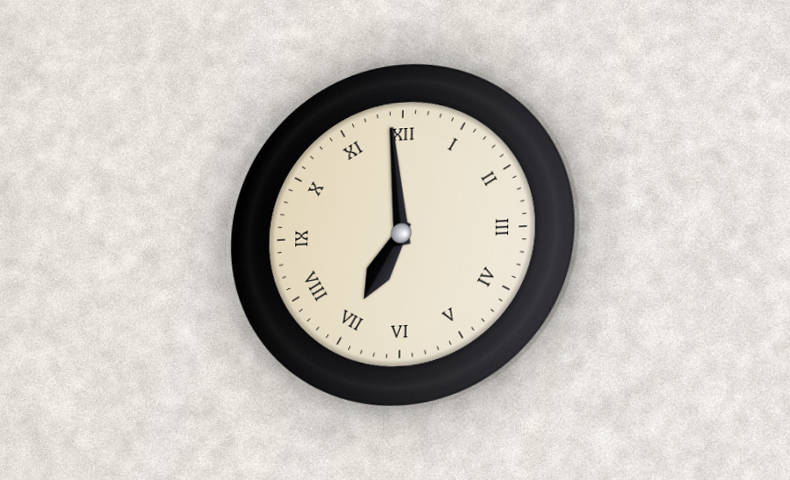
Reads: h=6 m=59
